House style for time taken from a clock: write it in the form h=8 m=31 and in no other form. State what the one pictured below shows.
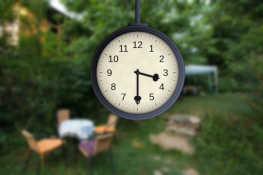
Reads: h=3 m=30
